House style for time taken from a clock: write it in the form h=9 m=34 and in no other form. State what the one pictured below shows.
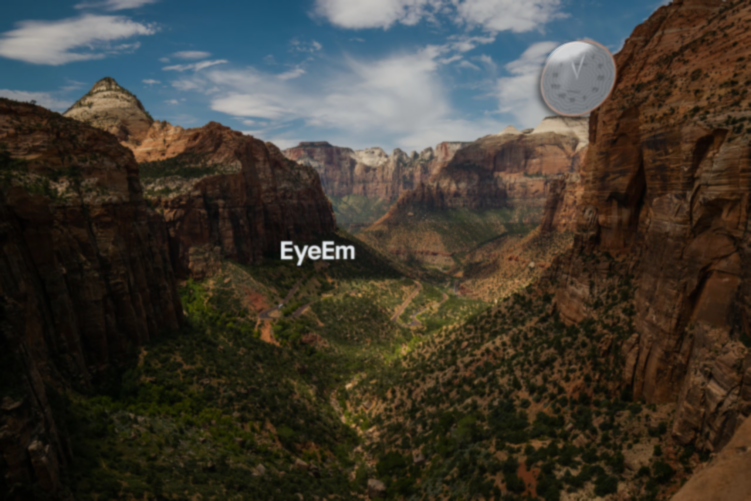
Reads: h=11 m=1
